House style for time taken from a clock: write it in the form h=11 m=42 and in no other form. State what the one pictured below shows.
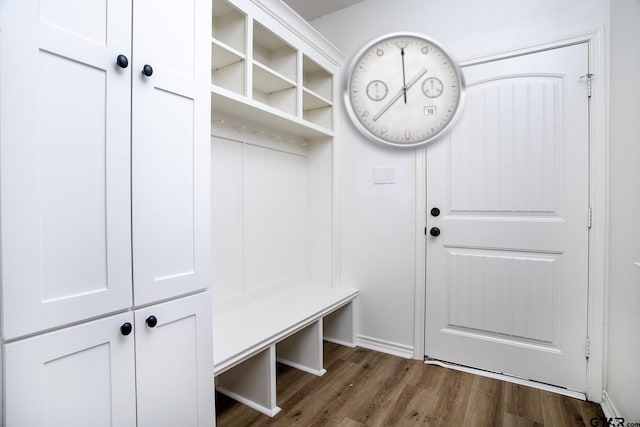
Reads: h=1 m=38
